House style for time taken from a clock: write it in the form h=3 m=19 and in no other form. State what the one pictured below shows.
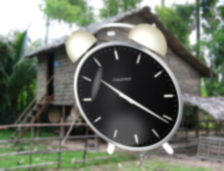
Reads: h=10 m=21
